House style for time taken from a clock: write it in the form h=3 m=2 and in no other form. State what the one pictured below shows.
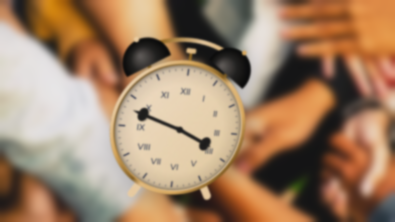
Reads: h=3 m=48
